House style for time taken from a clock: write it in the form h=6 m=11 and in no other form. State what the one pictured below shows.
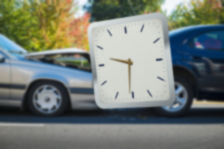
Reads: h=9 m=31
